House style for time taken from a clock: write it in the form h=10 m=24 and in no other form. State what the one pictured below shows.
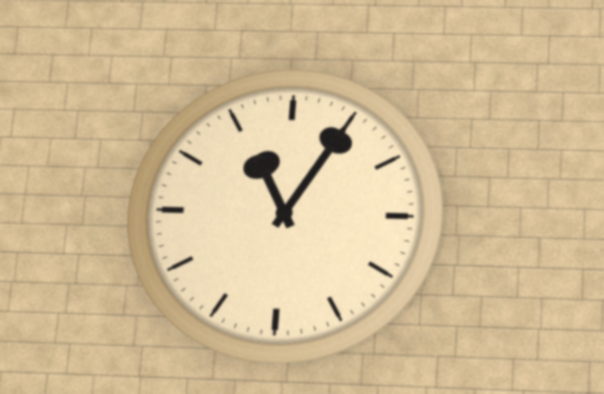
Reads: h=11 m=5
